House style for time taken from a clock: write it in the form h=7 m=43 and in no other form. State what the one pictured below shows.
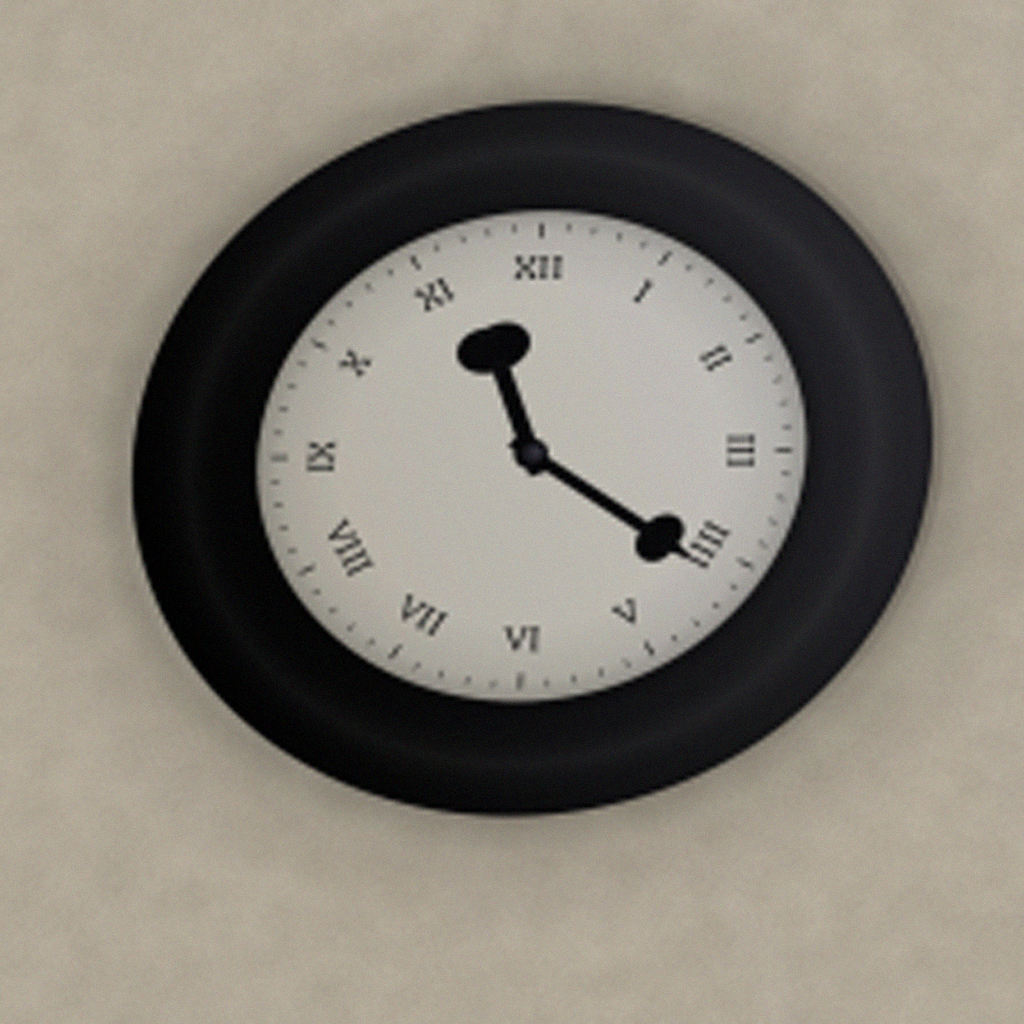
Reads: h=11 m=21
